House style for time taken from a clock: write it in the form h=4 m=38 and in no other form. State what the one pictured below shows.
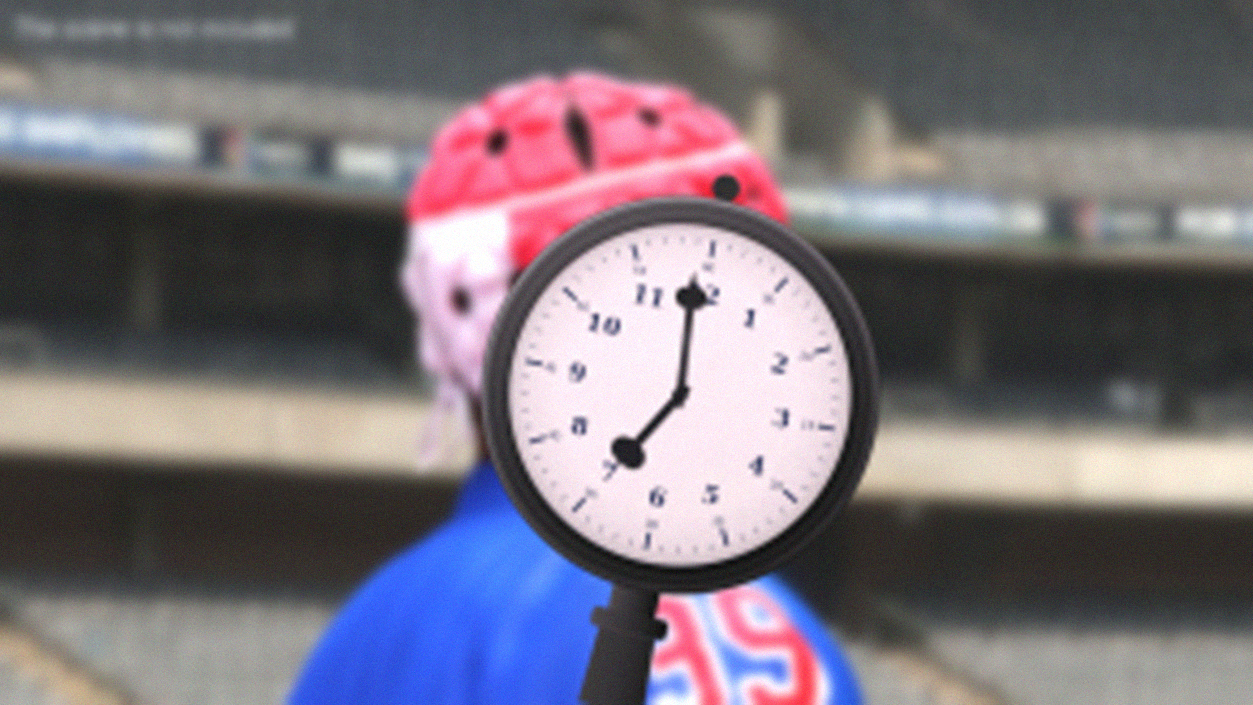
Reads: h=6 m=59
